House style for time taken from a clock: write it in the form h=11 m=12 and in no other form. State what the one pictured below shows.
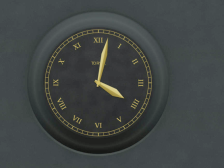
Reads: h=4 m=2
